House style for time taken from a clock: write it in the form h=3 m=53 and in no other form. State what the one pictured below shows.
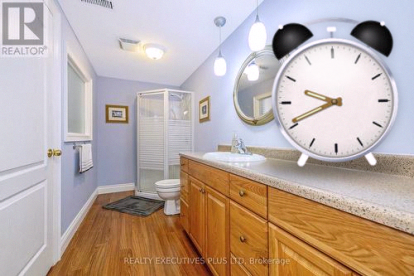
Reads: h=9 m=41
